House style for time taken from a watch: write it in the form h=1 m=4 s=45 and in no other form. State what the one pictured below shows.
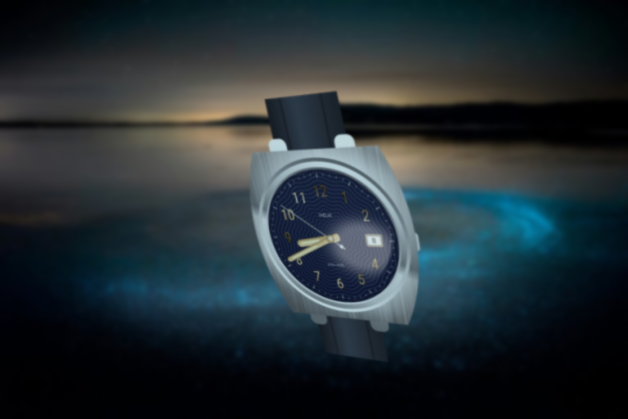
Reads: h=8 m=40 s=51
